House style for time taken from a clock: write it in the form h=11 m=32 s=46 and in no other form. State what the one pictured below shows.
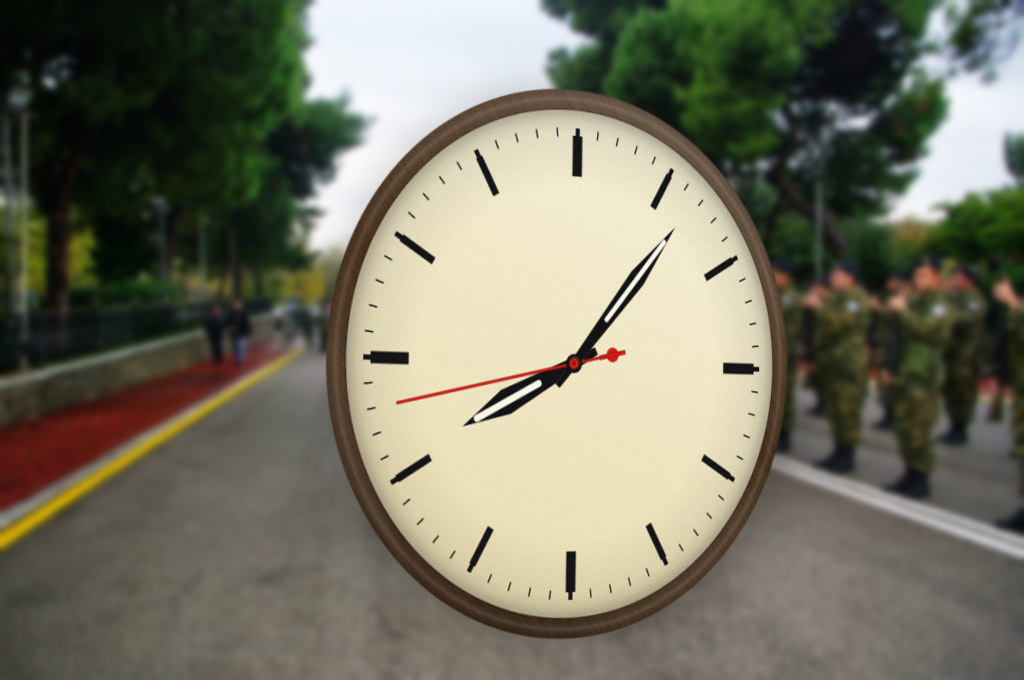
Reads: h=8 m=6 s=43
